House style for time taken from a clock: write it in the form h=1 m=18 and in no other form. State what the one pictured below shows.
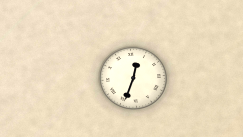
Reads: h=12 m=34
